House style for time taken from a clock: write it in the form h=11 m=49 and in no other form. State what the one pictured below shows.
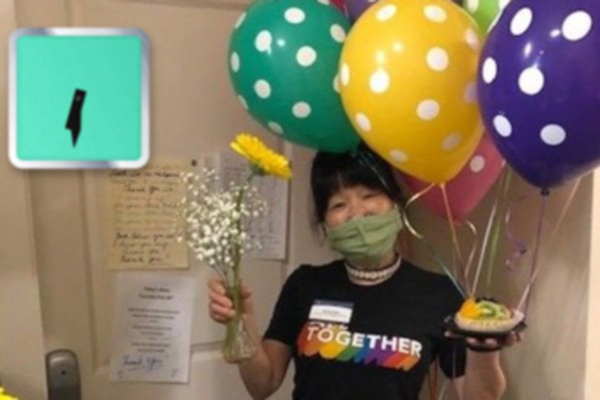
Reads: h=6 m=31
